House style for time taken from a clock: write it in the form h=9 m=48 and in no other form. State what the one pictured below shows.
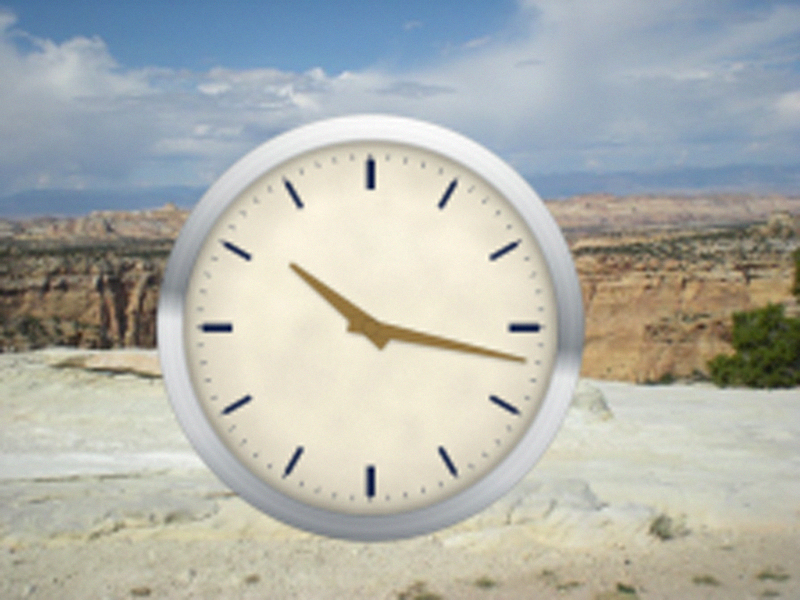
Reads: h=10 m=17
